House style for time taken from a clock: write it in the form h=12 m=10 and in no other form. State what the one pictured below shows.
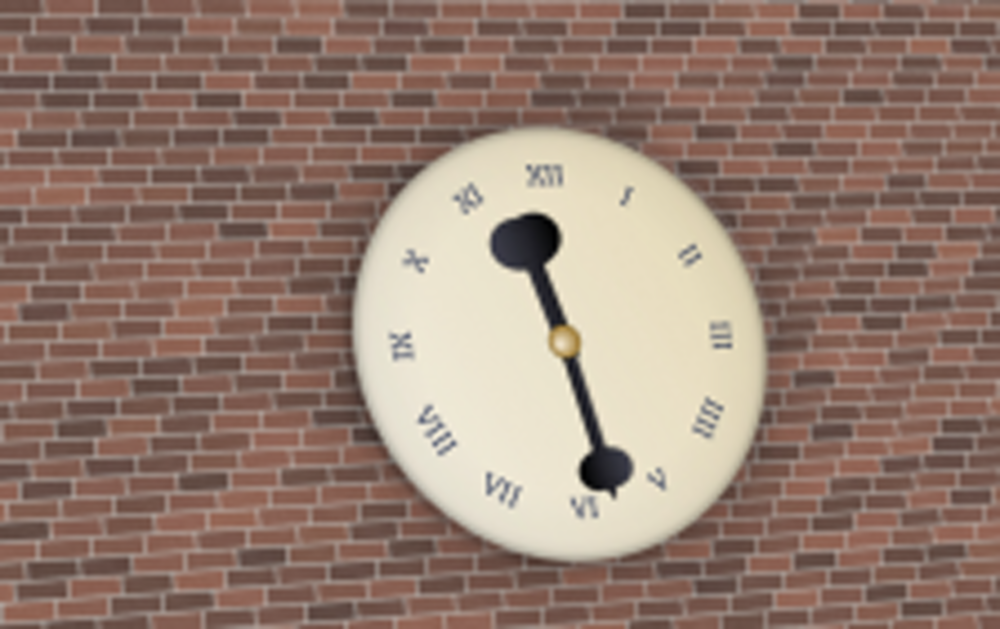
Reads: h=11 m=28
